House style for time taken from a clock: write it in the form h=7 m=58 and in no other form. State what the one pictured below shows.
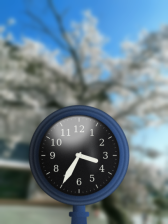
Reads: h=3 m=35
